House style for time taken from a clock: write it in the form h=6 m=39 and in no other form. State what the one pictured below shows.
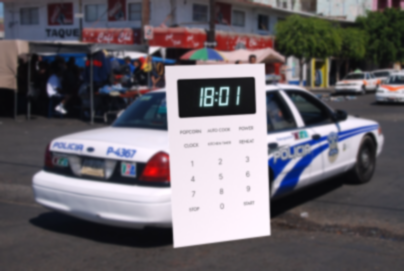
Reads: h=18 m=1
